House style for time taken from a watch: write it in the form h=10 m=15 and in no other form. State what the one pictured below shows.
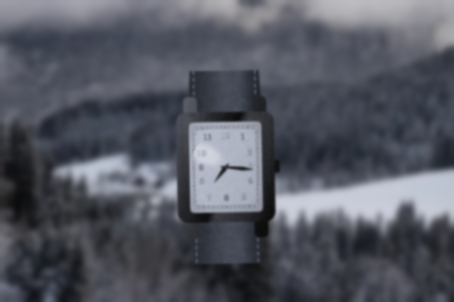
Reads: h=7 m=16
